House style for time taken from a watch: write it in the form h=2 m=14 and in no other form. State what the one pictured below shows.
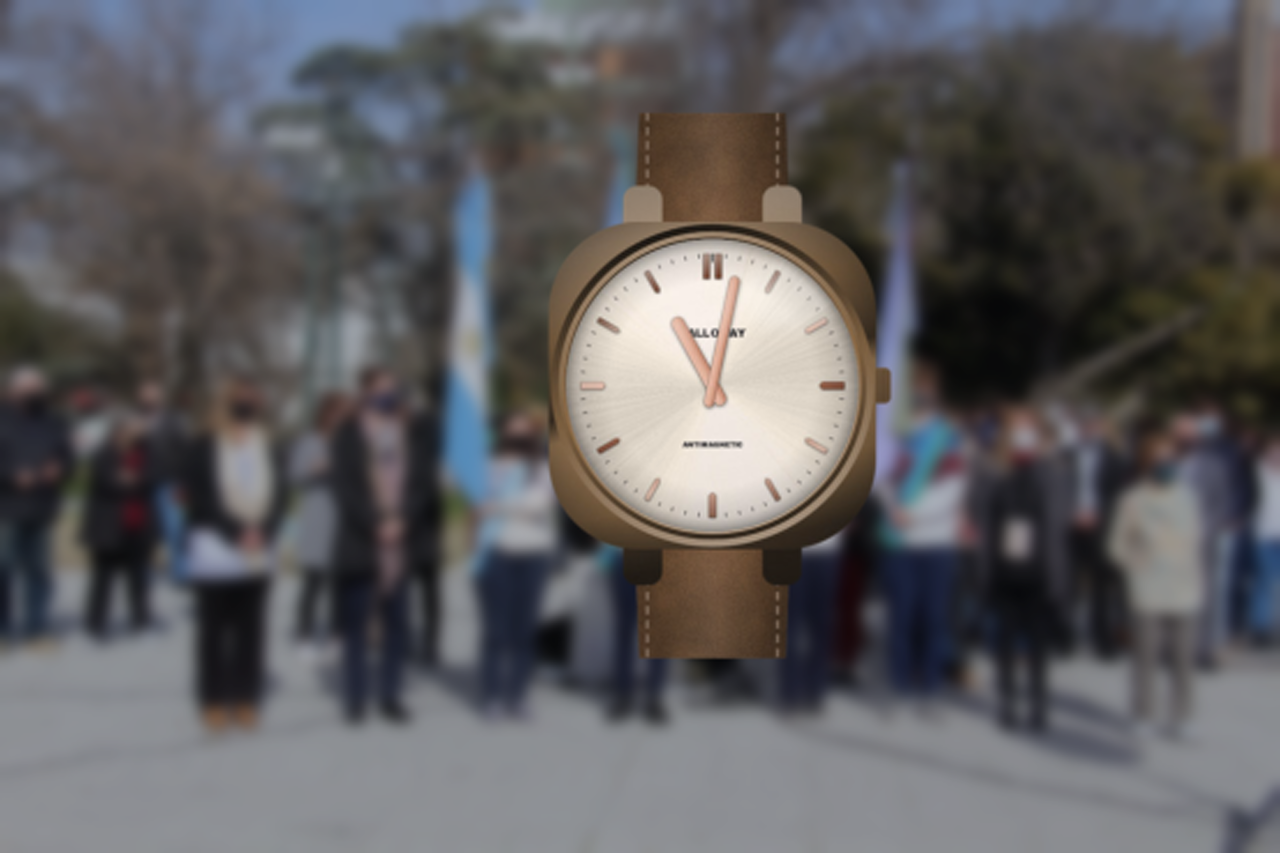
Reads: h=11 m=2
